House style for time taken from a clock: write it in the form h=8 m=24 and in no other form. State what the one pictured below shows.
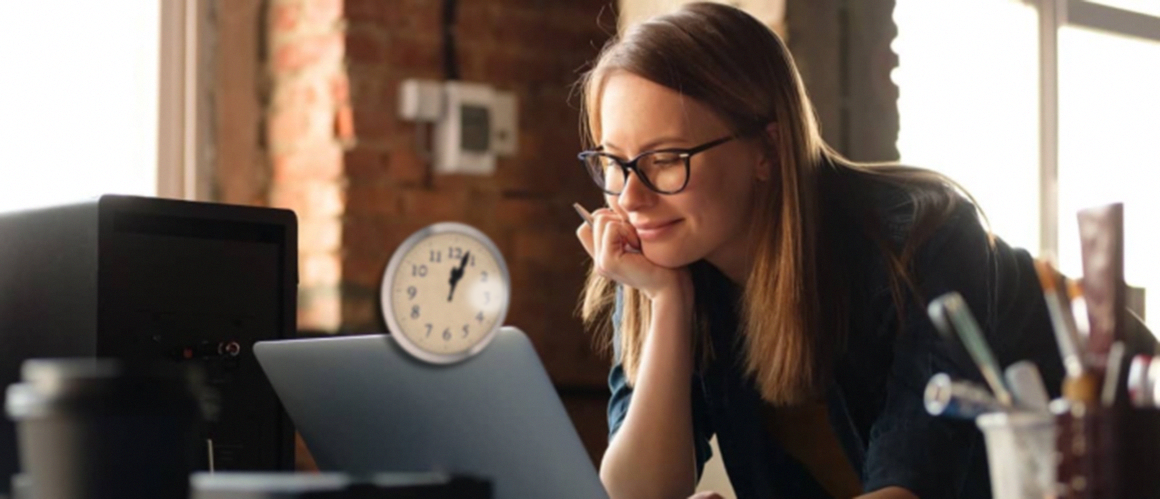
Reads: h=12 m=3
